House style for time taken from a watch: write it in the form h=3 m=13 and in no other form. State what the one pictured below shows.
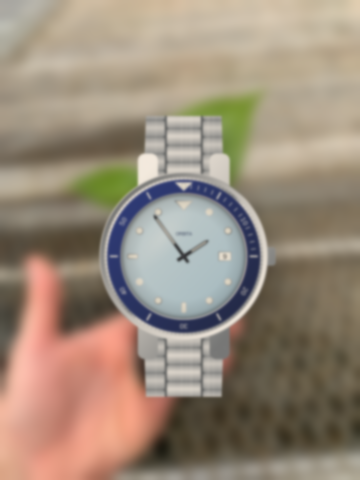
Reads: h=1 m=54
